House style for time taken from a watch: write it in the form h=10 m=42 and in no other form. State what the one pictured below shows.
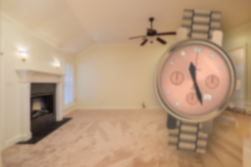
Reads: h=11 m=26
